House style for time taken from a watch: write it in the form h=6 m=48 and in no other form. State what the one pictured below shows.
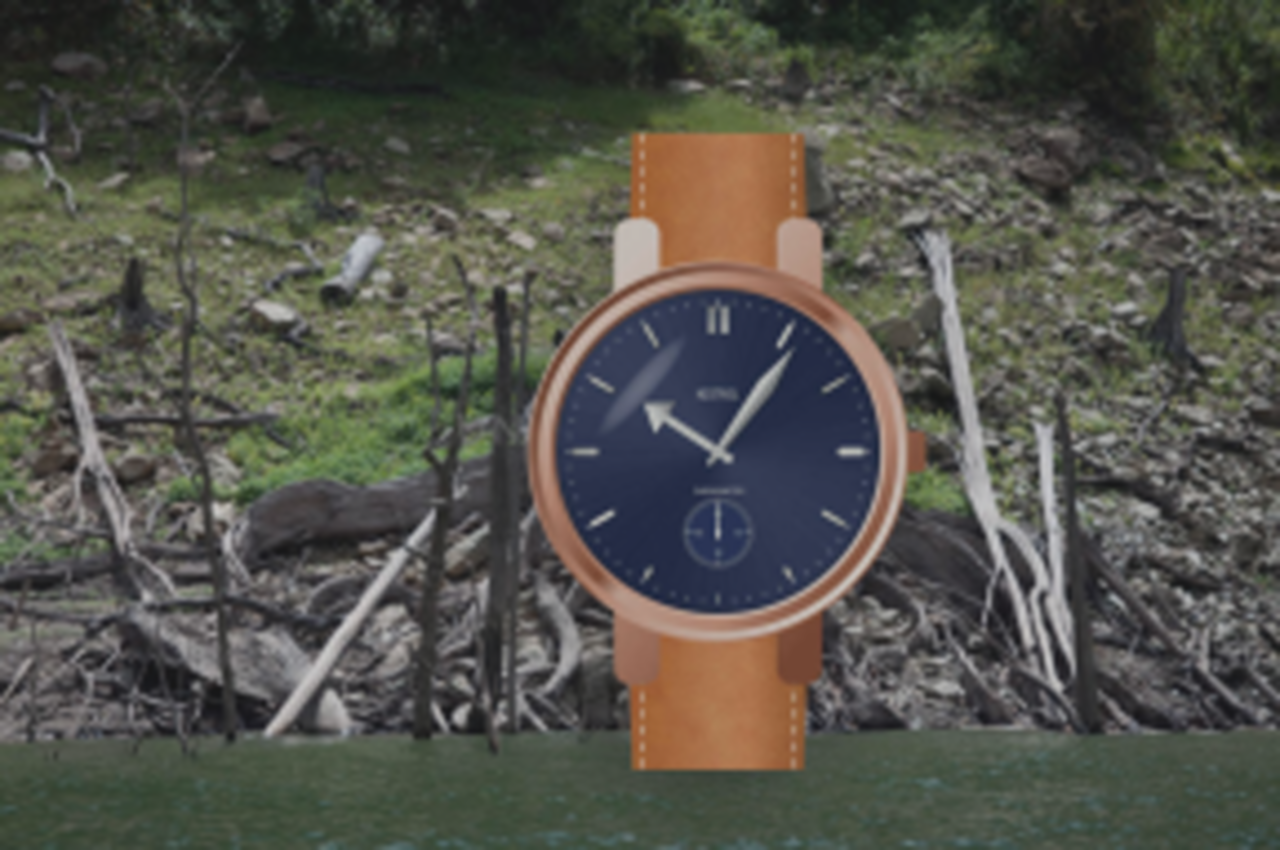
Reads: h=10 m=6
